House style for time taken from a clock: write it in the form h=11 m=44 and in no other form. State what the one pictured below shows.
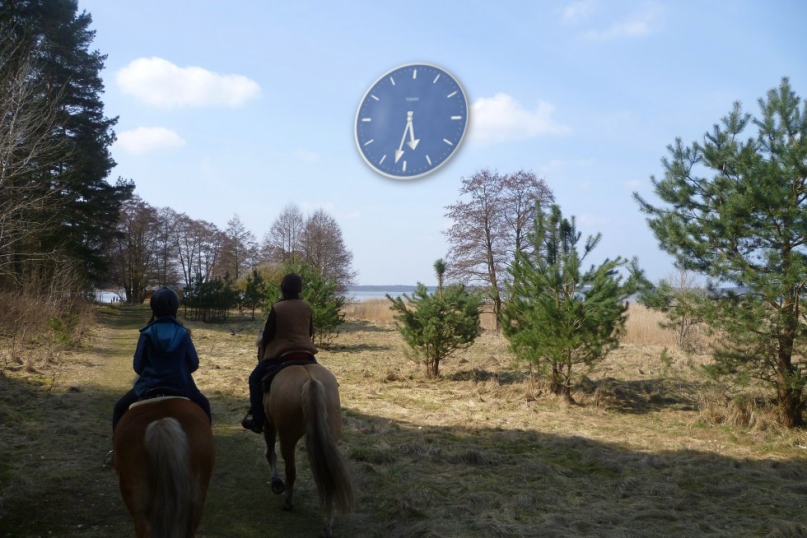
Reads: h=5 m=32
